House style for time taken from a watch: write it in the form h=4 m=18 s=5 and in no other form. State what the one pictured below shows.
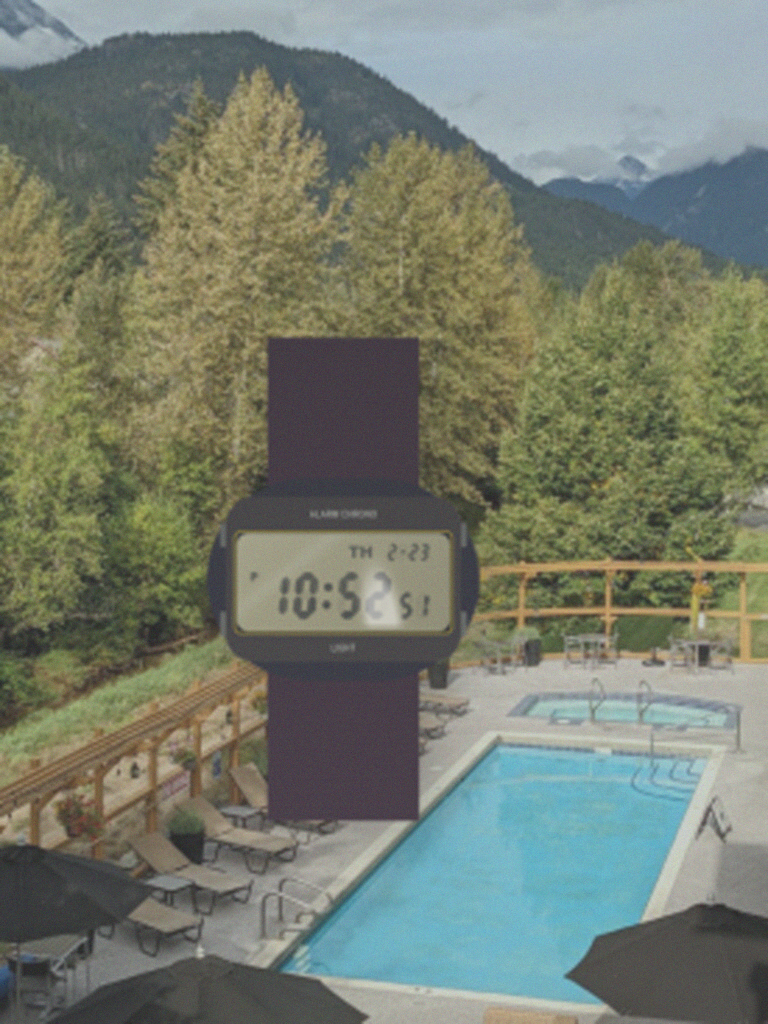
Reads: h=10 m=52 s=51
